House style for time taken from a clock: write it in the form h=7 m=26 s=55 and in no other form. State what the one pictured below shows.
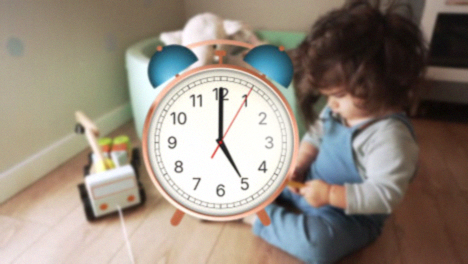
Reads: h=5 m=0 s=5
